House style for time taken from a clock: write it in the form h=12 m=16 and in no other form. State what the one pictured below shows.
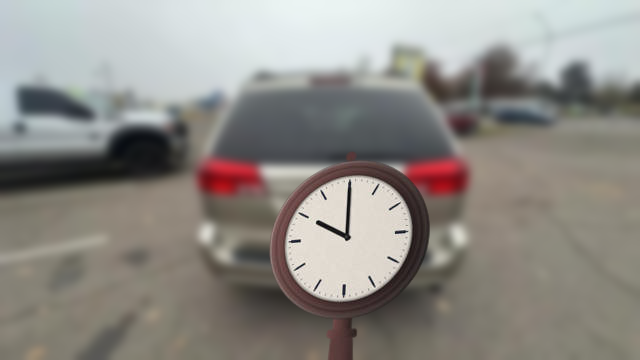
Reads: h=10 m=0
